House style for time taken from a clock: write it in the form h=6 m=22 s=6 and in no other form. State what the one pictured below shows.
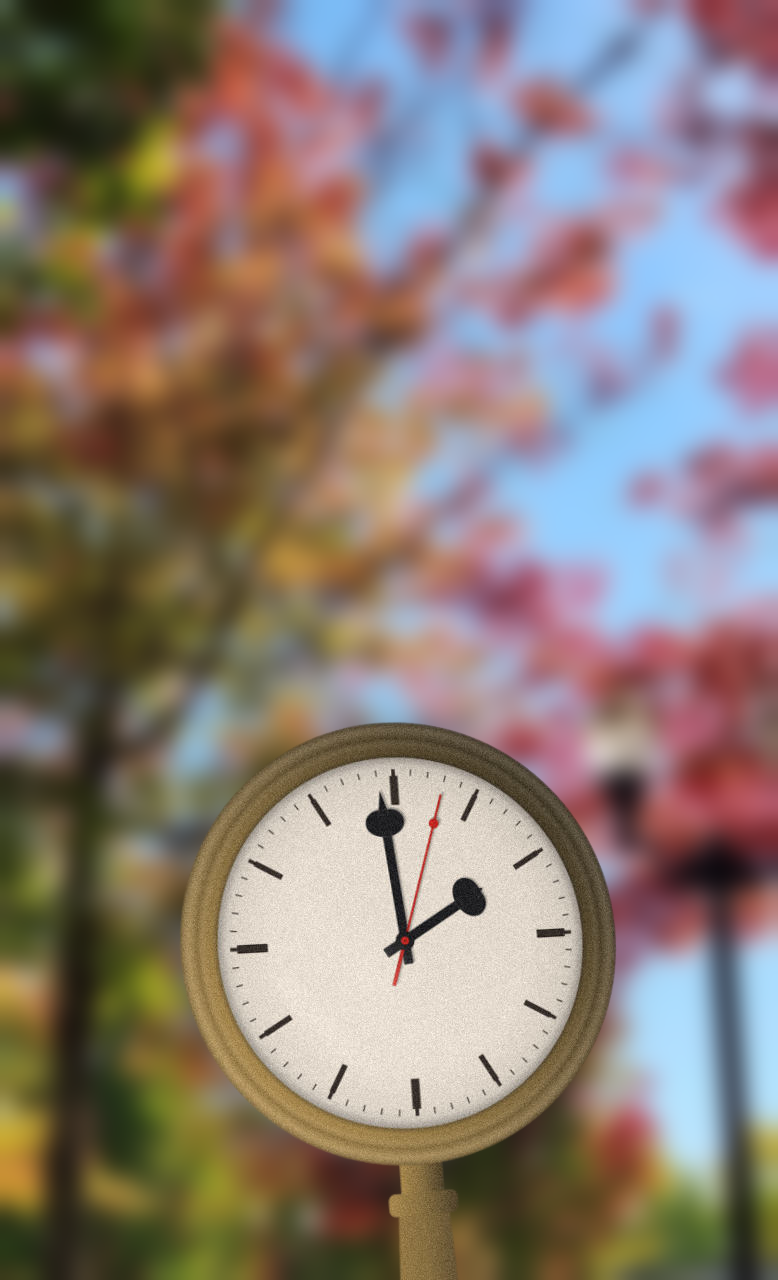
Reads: h=1 m=59 s=3
